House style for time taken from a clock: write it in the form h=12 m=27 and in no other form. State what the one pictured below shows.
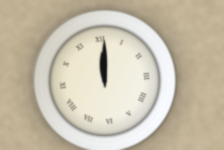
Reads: h=12 m=1
